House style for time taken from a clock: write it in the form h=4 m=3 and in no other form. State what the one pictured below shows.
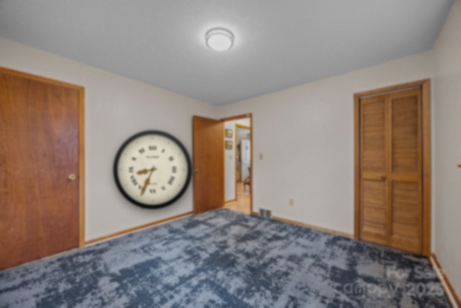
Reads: h=8 m=34
